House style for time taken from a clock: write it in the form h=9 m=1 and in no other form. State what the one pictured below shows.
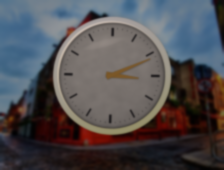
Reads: h=3 m=11
